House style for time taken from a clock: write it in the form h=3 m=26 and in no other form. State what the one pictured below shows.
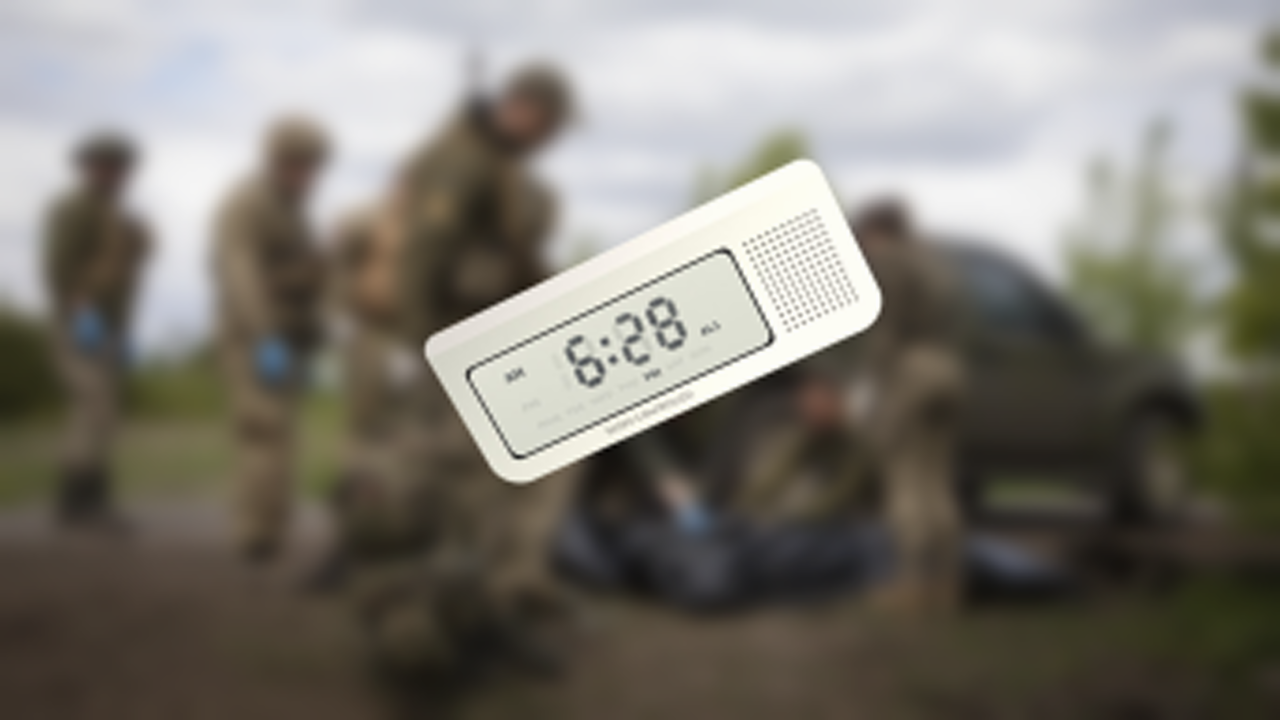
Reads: h=6 m=28
